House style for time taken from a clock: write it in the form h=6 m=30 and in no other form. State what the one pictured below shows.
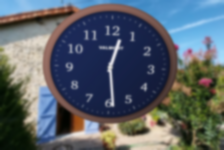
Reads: h=12 m=29
